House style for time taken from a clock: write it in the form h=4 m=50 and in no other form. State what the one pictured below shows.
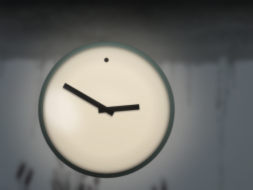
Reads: h=2 m=50
